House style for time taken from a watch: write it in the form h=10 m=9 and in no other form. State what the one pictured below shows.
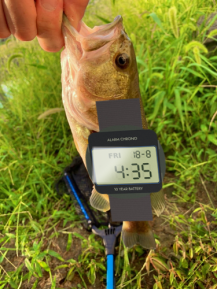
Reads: h=4 m=35
